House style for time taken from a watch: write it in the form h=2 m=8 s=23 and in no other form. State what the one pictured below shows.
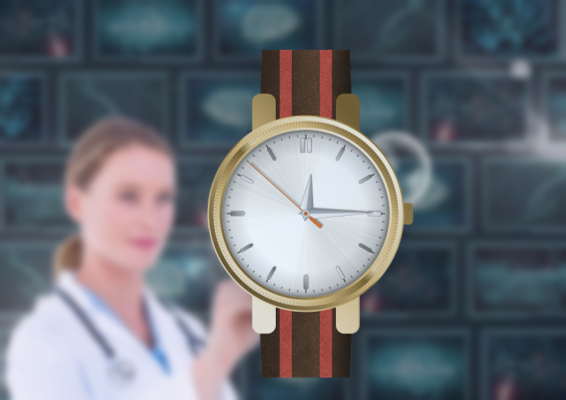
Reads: h=12 m=14 s=52
